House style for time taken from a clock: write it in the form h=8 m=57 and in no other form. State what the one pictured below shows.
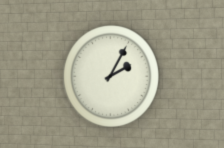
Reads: h=2 m=5
